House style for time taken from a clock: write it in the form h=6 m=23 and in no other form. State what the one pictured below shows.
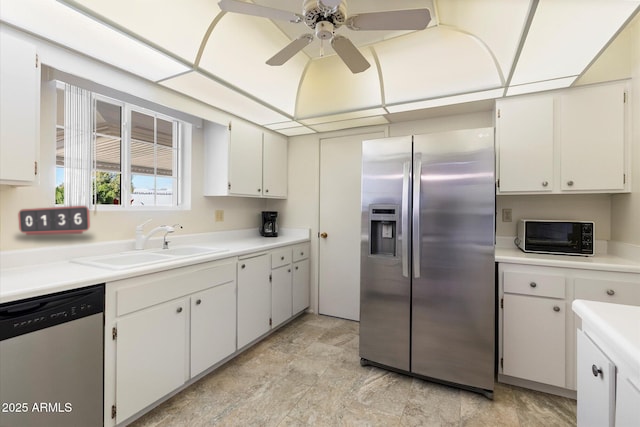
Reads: h=1 m=36
